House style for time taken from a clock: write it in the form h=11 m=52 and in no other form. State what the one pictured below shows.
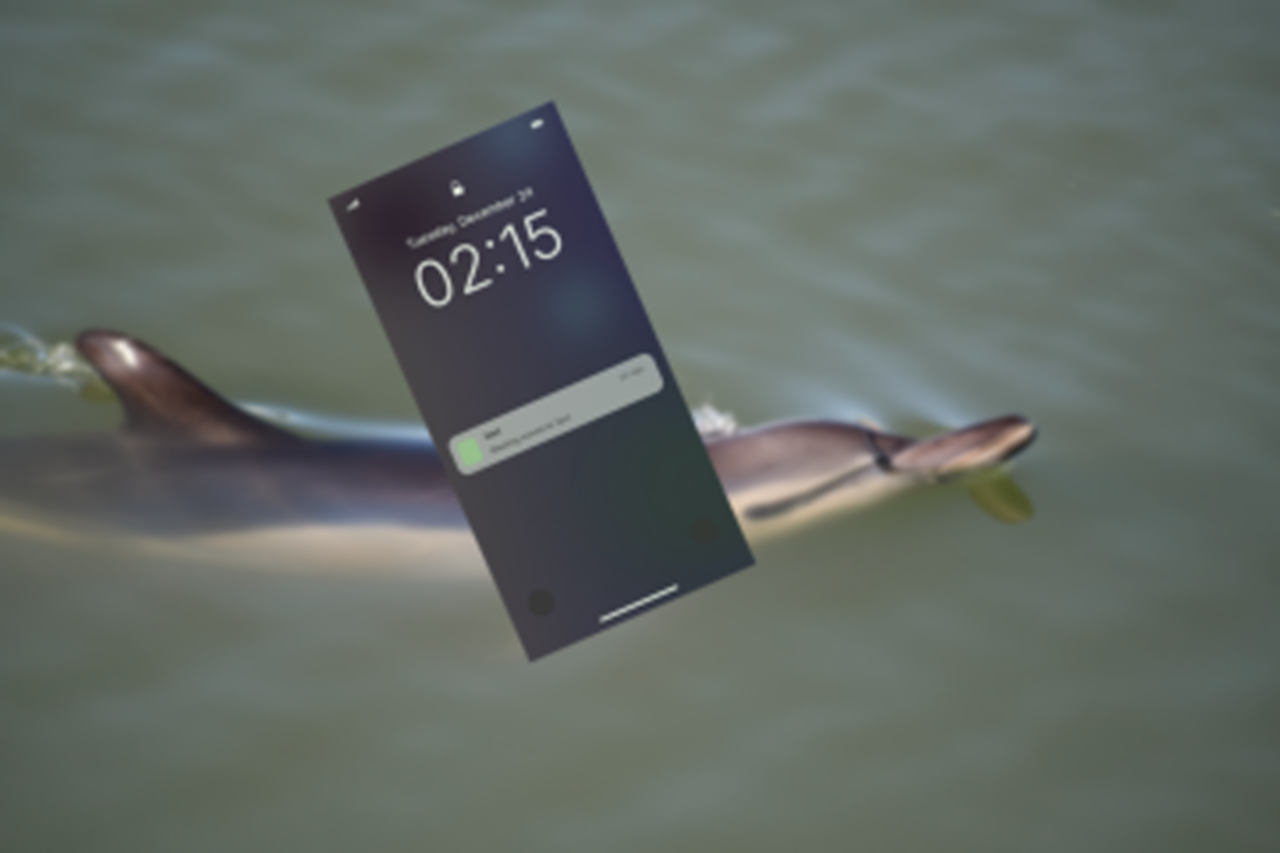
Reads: h=2 m=15
